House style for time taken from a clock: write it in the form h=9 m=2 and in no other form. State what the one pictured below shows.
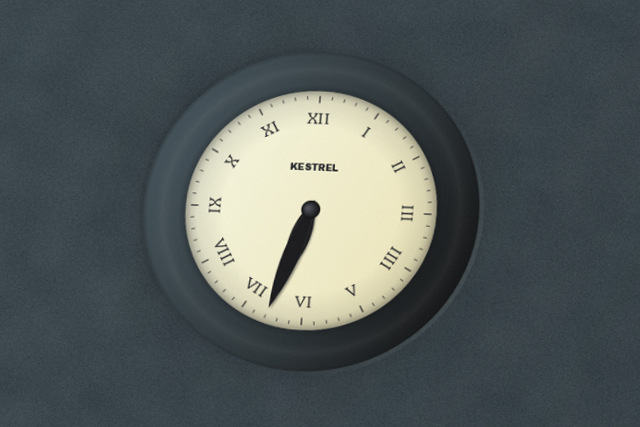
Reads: h=6 m=33
